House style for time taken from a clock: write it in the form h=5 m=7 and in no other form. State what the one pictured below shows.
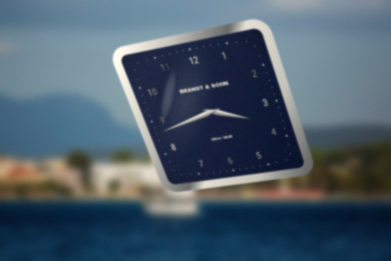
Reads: h=3 m=43
